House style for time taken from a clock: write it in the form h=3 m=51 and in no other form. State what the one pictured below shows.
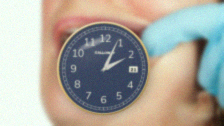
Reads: h=2 m=4
